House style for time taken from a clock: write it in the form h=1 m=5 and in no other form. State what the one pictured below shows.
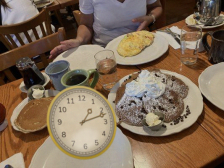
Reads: h=1 m=12
